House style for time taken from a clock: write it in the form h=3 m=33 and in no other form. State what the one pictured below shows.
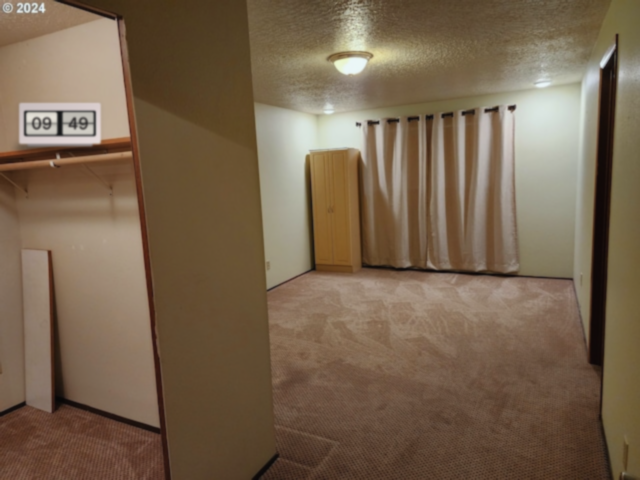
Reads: h=9 m=49
